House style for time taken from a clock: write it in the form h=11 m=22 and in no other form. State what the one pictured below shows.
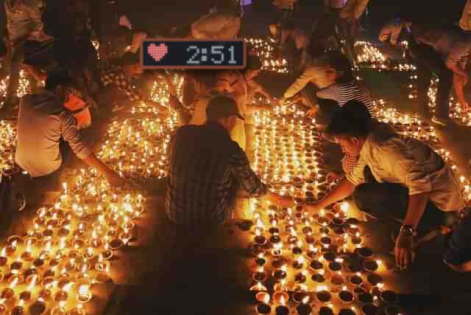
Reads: h=2 m=51
